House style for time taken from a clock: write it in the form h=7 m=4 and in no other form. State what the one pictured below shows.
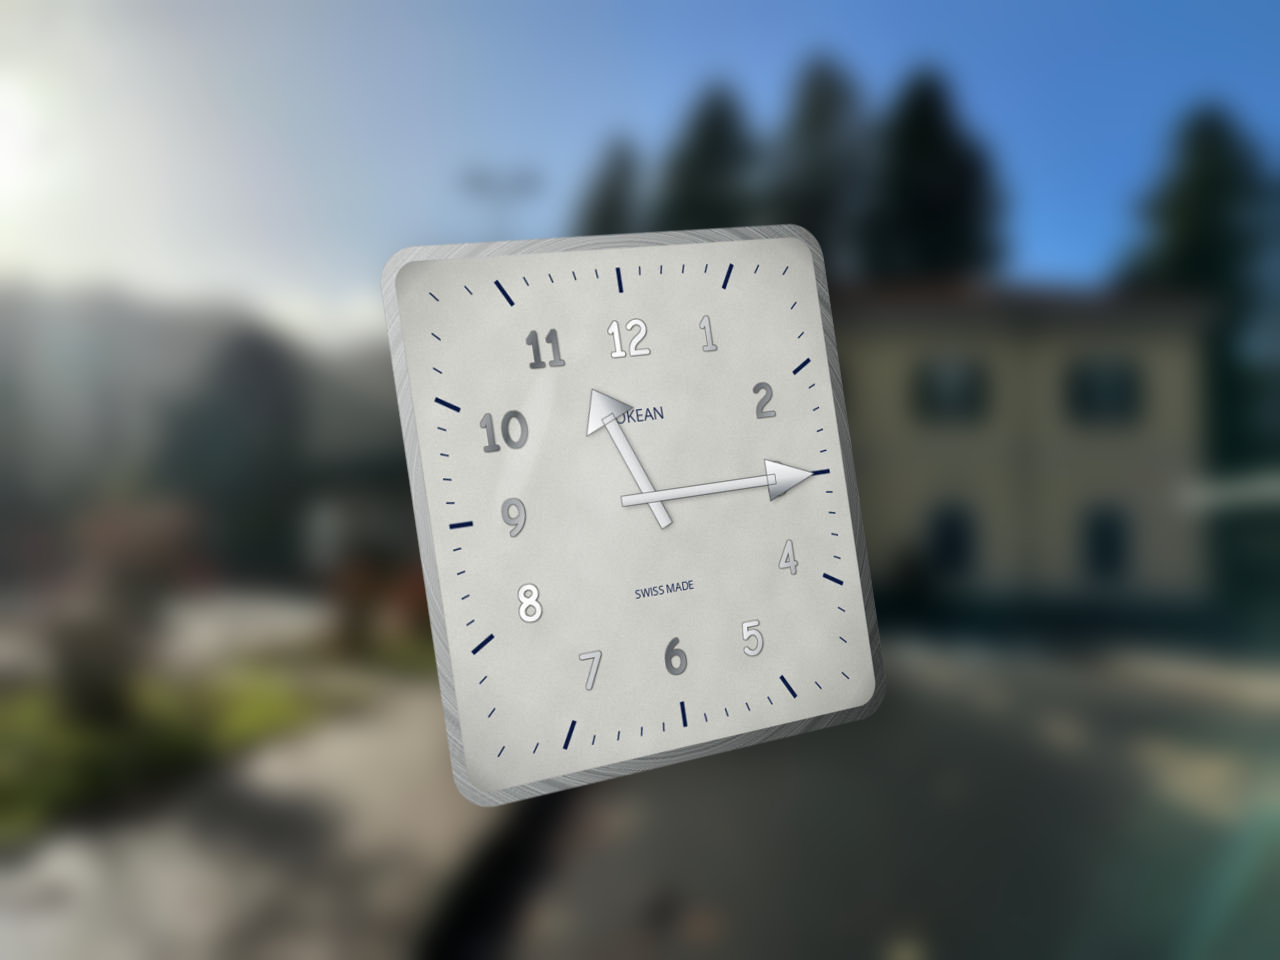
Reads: h=11 m=15
